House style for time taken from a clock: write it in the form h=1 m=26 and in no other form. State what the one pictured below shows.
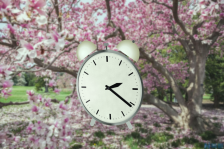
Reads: h=2 m=21
